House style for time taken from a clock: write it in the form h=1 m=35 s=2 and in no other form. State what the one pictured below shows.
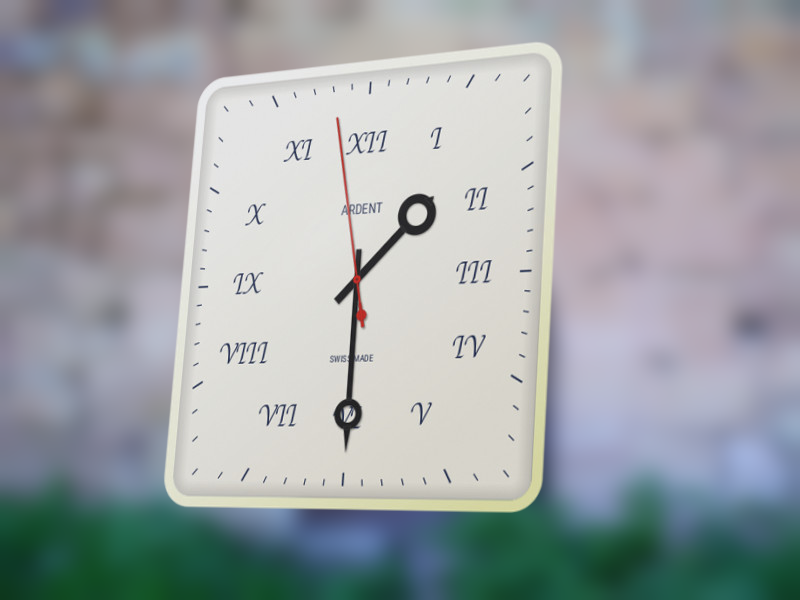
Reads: h=1 m=29 s=58
